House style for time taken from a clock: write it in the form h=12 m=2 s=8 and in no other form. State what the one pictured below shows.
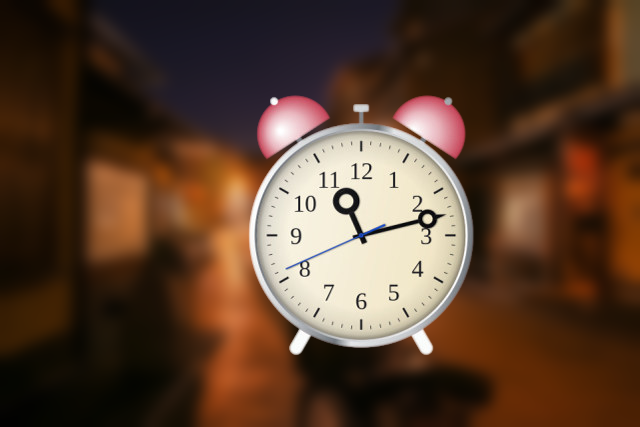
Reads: h=11 m=12 s=41
